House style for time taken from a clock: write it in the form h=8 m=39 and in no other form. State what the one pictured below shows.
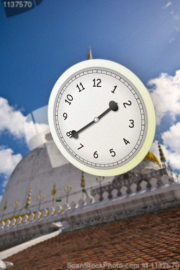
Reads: h=1 m=39
